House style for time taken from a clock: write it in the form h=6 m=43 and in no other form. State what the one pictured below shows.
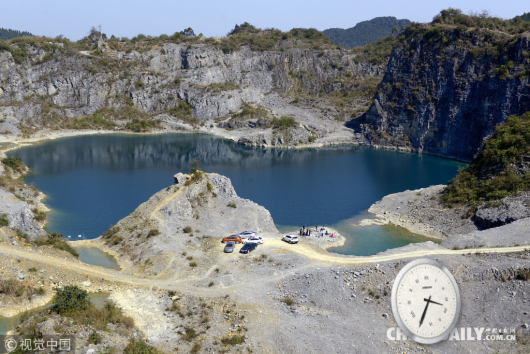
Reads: h=3 m=35
